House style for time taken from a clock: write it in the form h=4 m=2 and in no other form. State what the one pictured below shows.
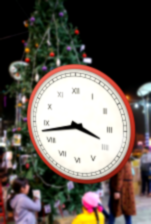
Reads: h=3 m=43
